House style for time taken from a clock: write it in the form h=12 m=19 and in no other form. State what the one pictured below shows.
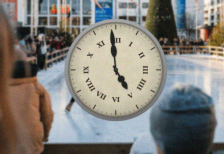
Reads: h=4 m=59
